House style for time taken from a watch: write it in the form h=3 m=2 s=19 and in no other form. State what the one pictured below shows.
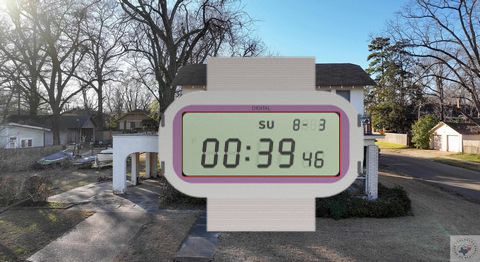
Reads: h=0 m=39 s=46
